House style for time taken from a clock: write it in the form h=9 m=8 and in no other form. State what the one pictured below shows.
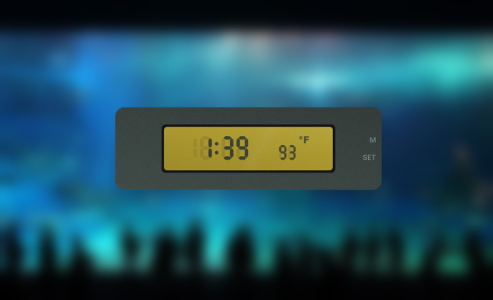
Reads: h=1 m=39
